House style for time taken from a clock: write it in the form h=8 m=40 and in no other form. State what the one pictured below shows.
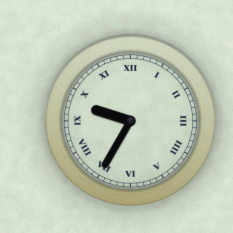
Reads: h=9 m=35
